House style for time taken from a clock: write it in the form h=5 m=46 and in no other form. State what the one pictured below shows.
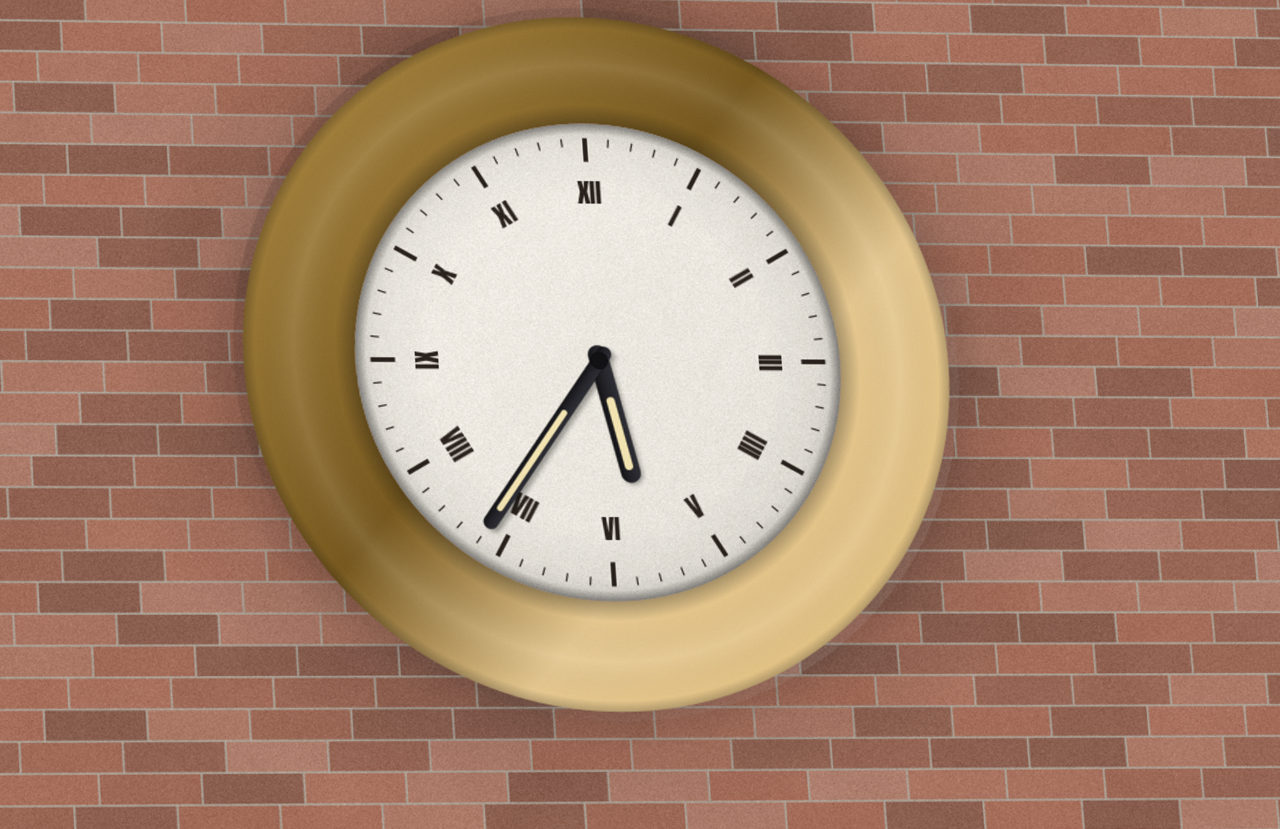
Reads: h=5 m=36
